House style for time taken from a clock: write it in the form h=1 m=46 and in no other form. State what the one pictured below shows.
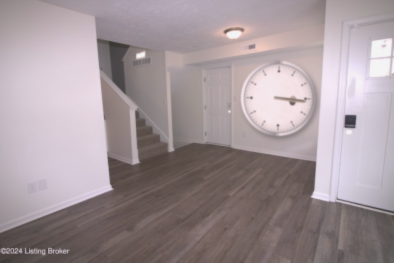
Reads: h=3 m=16
